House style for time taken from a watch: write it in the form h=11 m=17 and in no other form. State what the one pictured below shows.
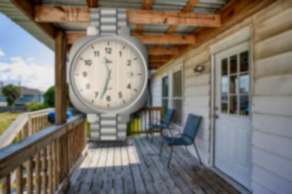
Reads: h=11 m=33
